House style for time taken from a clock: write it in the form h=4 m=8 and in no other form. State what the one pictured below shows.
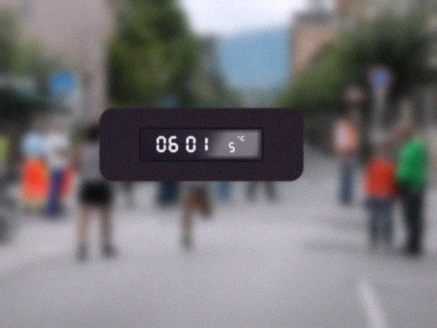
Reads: h=6 m=1
